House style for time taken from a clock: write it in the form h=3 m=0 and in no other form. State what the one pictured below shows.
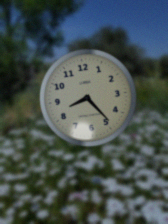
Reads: h=8 m=24
